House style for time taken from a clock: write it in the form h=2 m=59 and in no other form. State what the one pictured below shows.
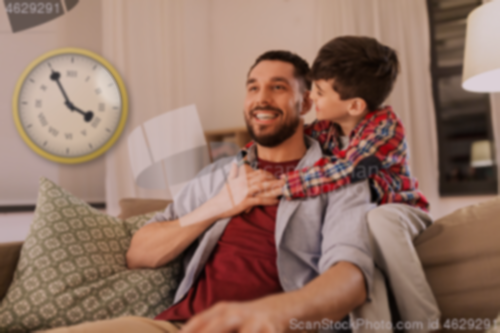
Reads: h=3 m=55
